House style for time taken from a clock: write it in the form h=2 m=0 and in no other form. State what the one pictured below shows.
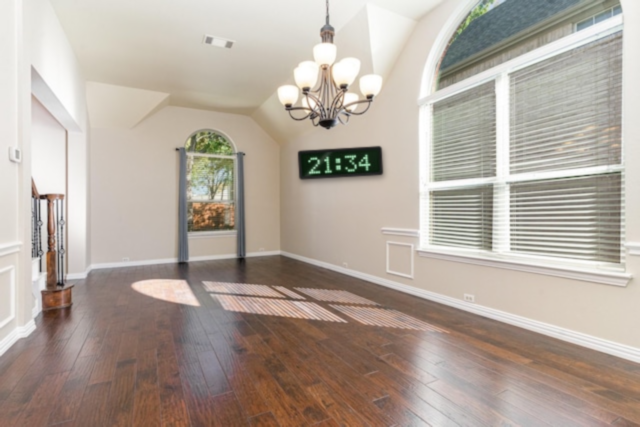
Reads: h=21 m=34
